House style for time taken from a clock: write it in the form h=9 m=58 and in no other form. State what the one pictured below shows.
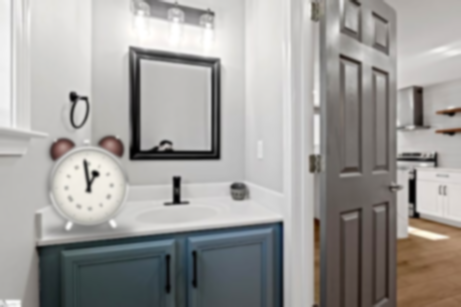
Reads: h=12 m=59
